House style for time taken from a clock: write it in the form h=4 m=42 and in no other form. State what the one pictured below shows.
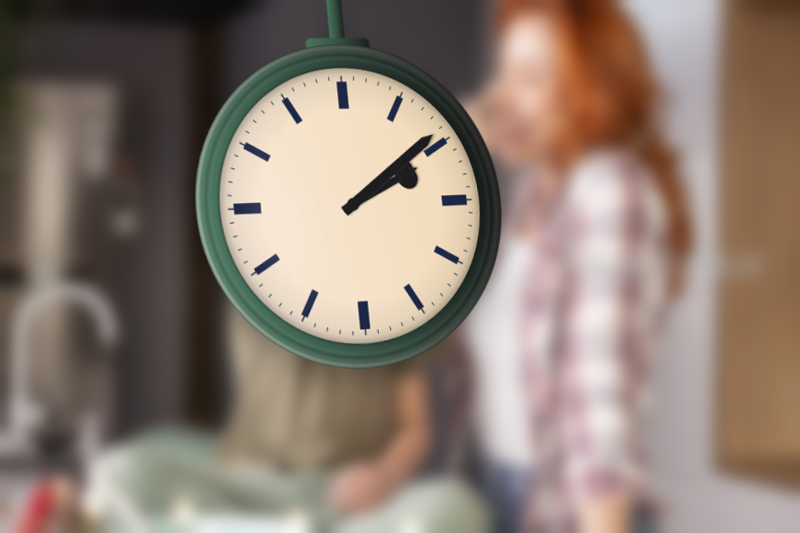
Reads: h=2 m=9
